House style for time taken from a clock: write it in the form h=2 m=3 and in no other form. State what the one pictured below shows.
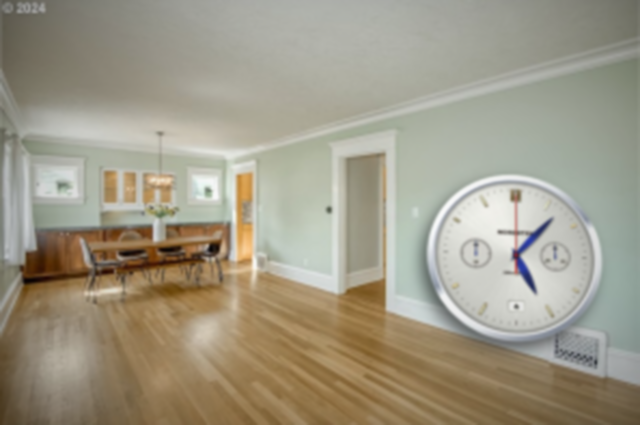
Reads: h=5 m=7
